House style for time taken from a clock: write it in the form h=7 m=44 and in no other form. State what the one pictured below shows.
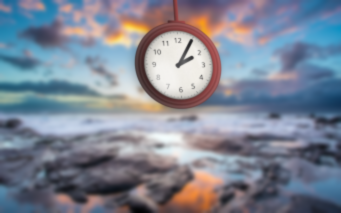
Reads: h=2 m=5
